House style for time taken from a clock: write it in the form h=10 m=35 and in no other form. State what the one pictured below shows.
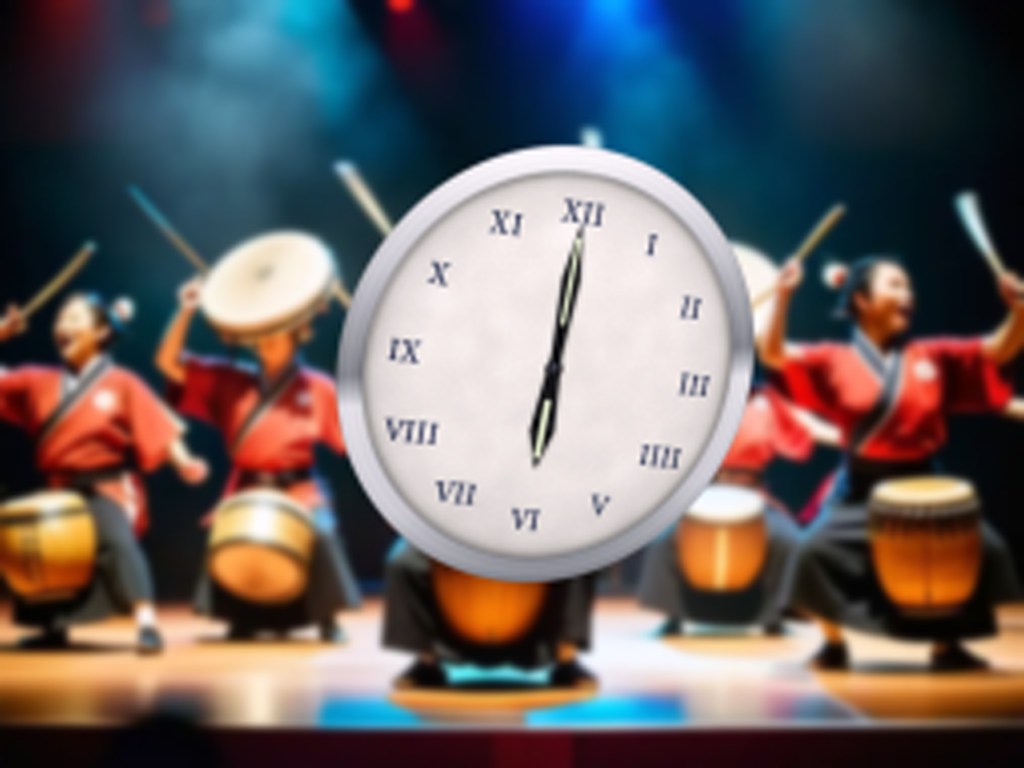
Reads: h=6 m=0
